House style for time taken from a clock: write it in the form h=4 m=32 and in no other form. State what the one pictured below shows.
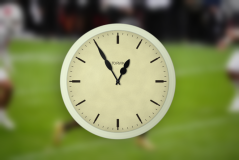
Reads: h=12 m=55
